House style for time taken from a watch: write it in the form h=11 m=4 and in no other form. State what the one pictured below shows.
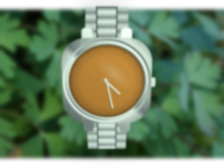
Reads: h=4 m=28
